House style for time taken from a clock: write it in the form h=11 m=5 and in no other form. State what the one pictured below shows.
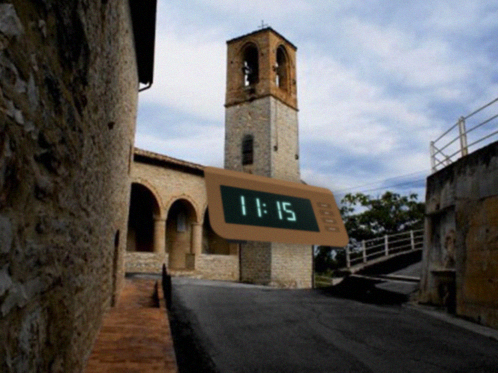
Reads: h=11 m=15
